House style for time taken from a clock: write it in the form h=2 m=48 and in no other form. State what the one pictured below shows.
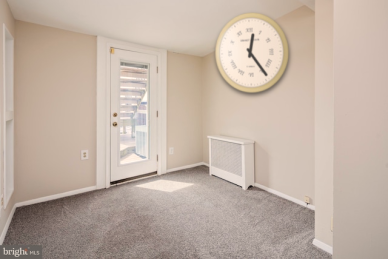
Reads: h=12 m=24
